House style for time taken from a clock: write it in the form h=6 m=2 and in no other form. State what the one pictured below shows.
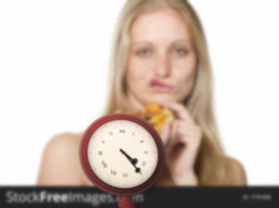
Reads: h=4 m=24
